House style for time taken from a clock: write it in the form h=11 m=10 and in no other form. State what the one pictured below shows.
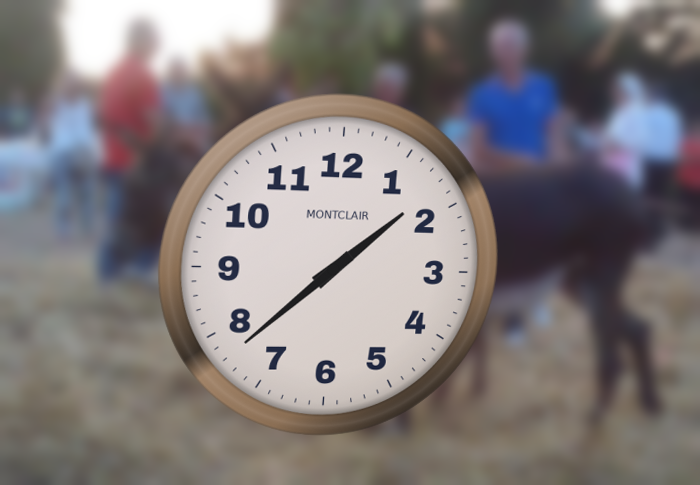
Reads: h=1 m=38
